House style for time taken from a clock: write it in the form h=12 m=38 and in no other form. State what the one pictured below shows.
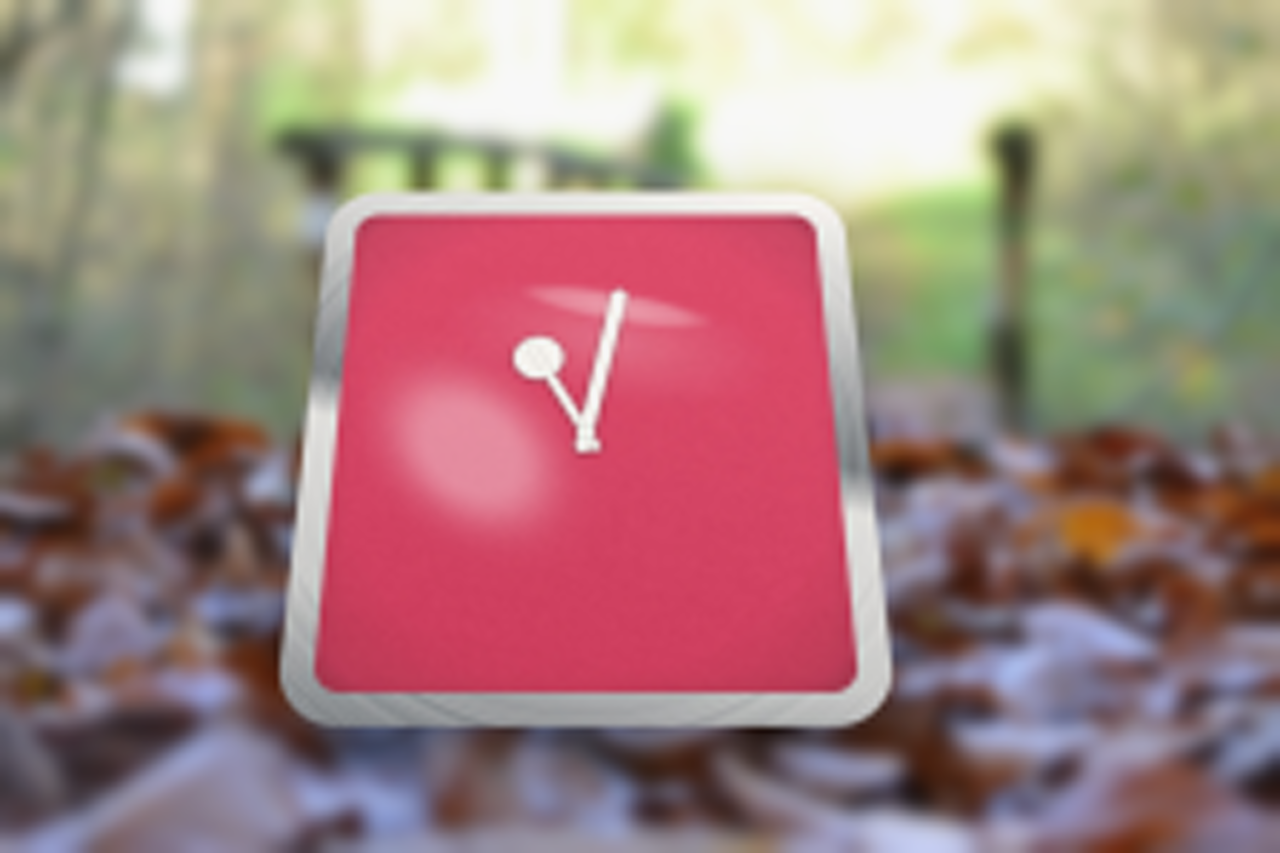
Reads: h=11 m=2
